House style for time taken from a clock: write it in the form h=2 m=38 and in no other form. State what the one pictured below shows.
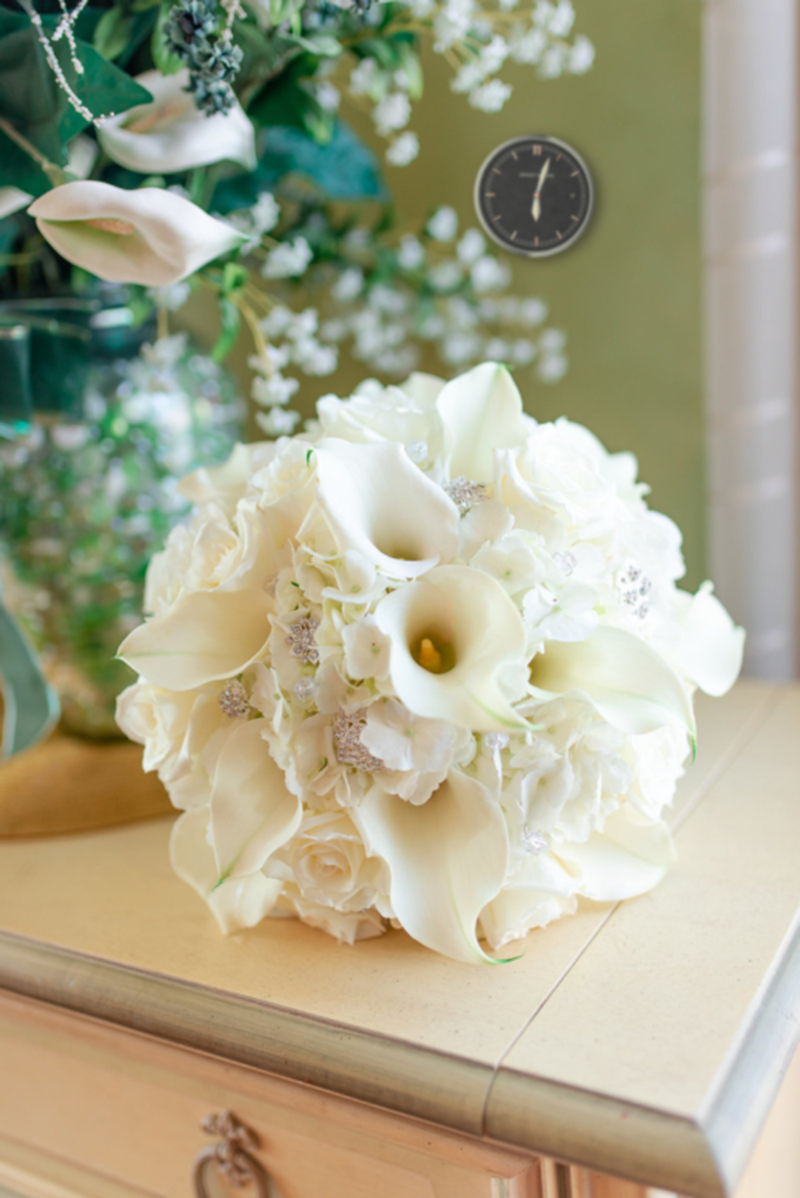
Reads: h=6 m=3
